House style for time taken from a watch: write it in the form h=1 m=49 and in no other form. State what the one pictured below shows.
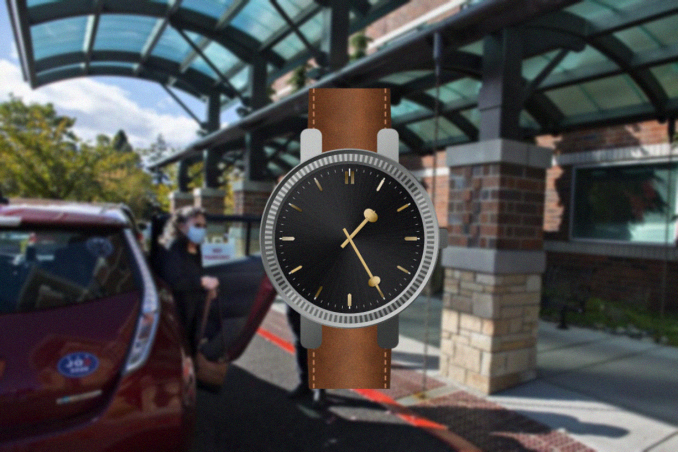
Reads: h=1 m=25
